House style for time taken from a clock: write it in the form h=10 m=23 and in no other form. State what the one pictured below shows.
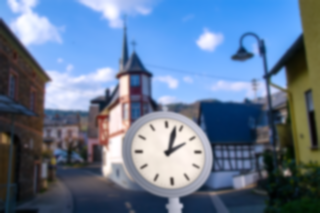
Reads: h=2 m=3
